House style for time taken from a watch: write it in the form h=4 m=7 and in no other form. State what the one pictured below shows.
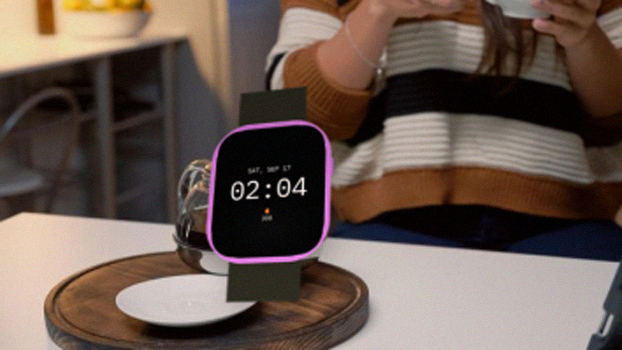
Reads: h=2 m=4
